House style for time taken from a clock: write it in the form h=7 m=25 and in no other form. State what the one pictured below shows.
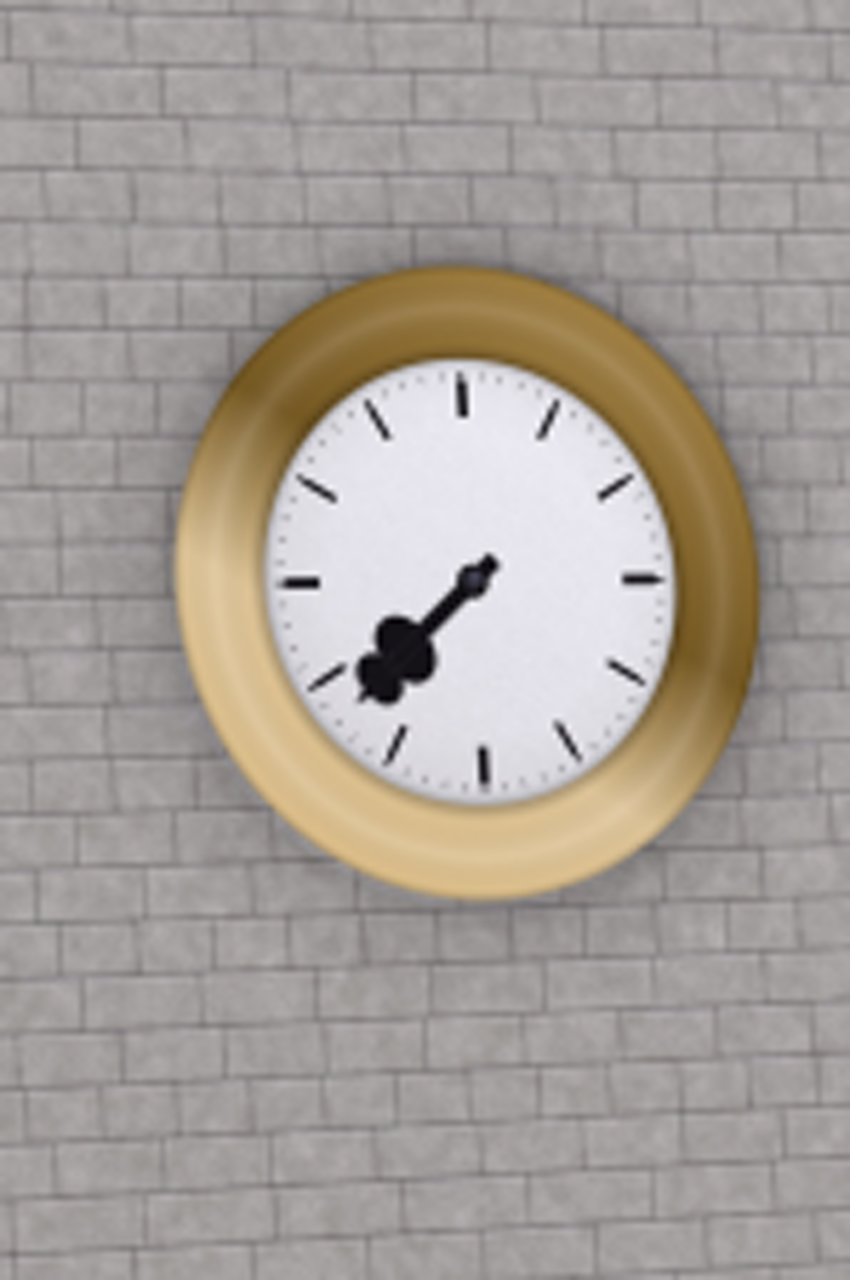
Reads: h=7 m=38
